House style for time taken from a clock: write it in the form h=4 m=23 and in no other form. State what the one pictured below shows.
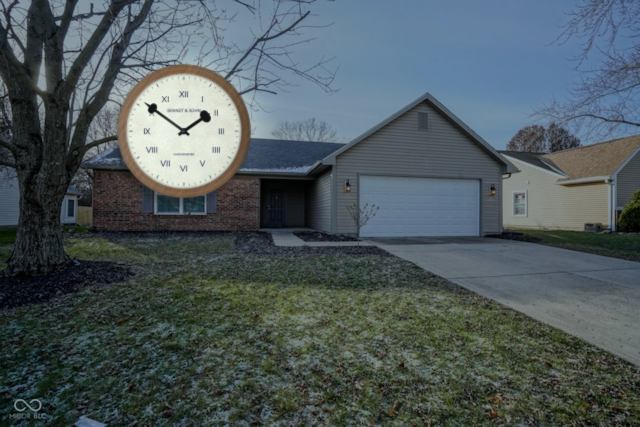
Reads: h=1 m=51
